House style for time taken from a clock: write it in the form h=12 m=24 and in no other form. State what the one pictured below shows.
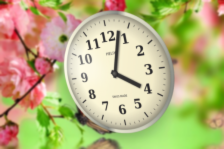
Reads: h=4 m=3
